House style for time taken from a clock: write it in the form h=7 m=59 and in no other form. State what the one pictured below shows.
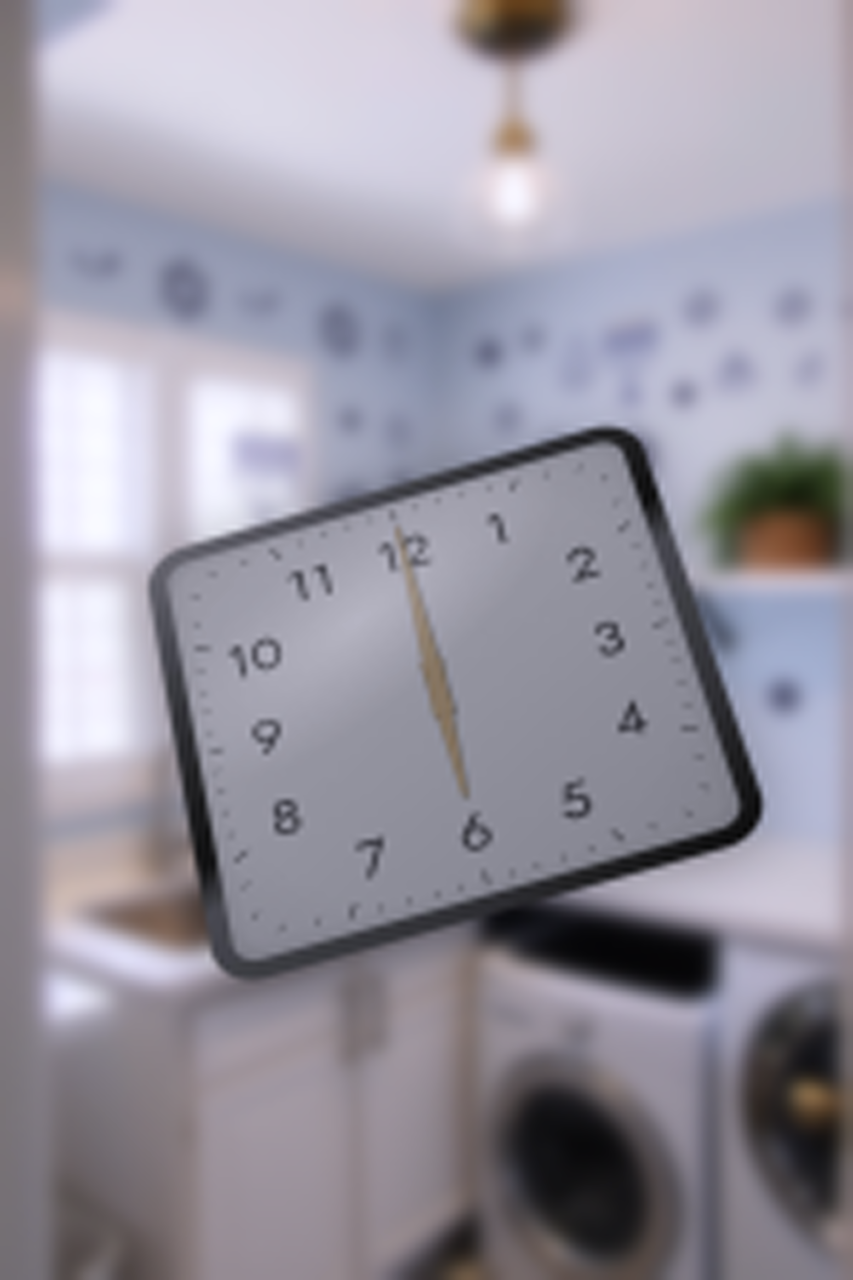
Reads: h=6 m=0
